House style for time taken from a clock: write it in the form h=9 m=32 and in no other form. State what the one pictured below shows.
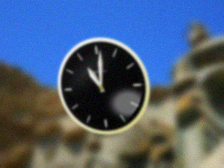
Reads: h=11 m=1
